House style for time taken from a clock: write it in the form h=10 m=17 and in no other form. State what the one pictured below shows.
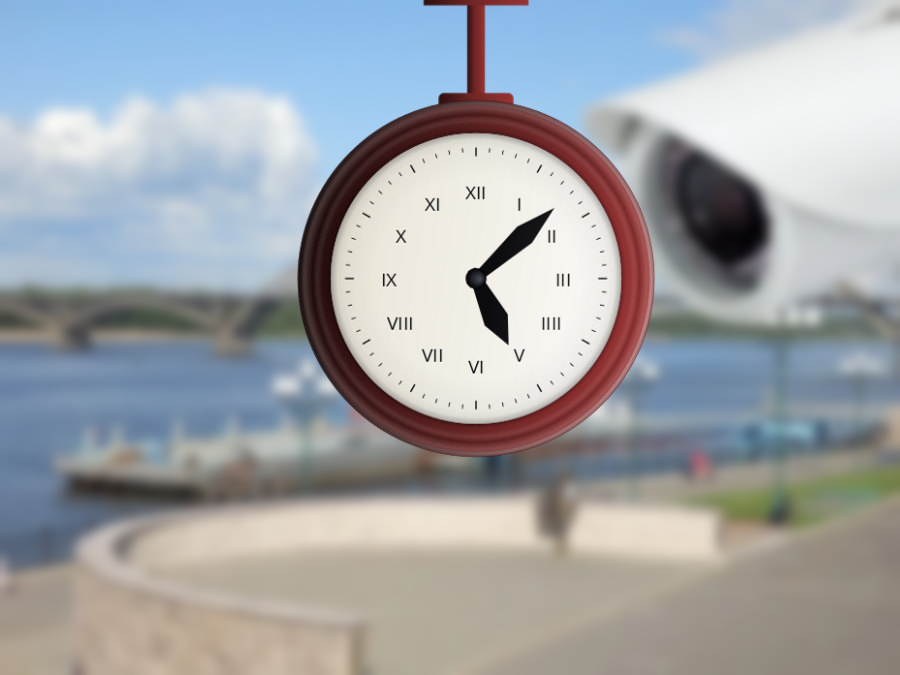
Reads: h=5 m=8
